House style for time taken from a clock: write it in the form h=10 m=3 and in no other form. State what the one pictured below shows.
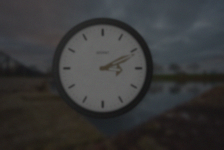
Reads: h=3 m=11
